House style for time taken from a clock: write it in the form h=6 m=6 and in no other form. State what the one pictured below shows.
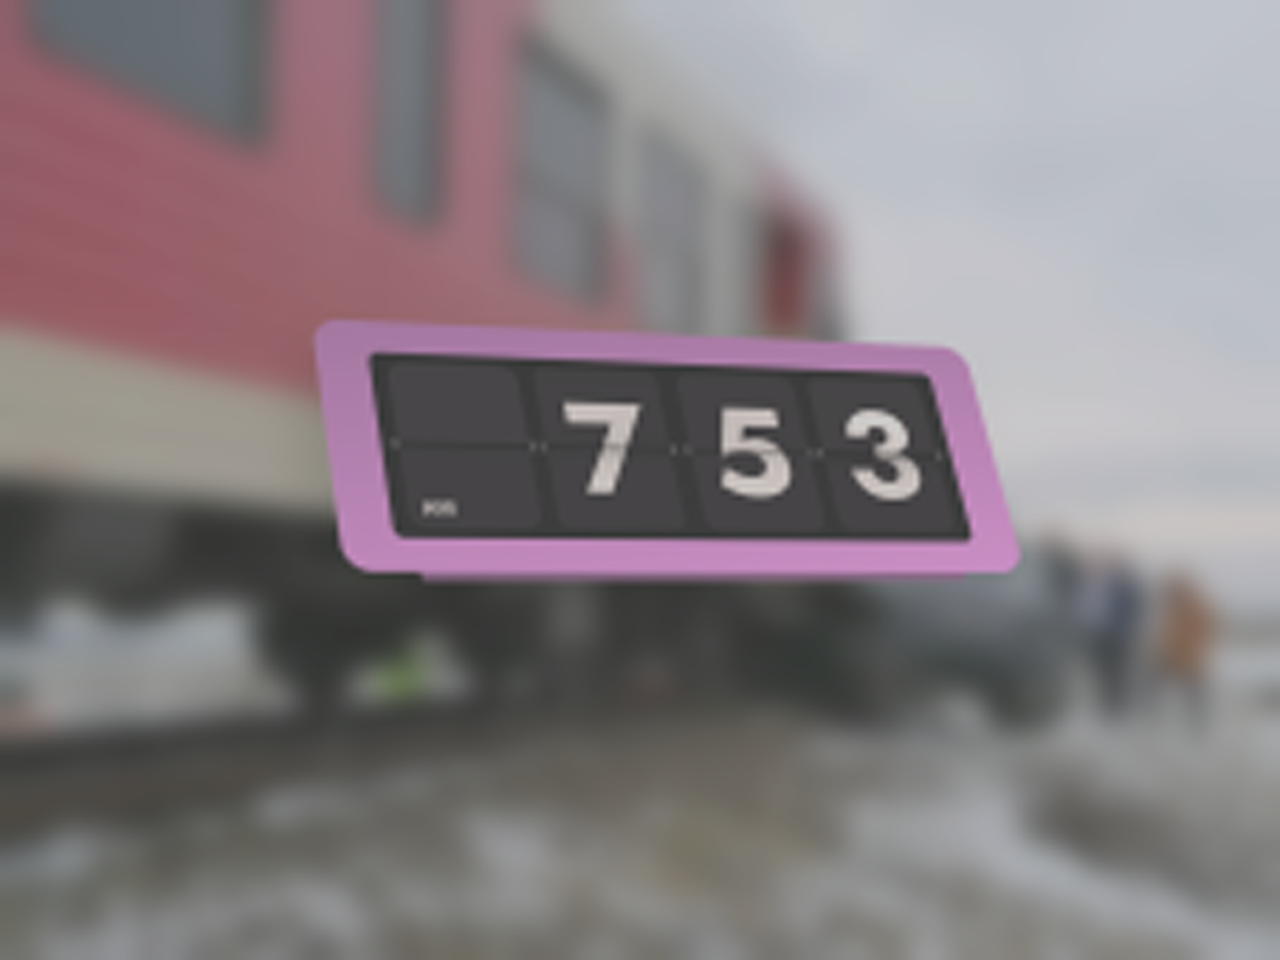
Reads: h=7 m=53
